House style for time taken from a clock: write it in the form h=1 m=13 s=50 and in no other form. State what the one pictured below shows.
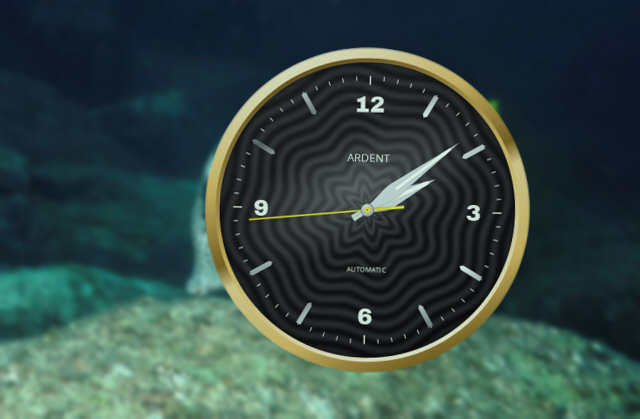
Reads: h=2 m=8 s=44
